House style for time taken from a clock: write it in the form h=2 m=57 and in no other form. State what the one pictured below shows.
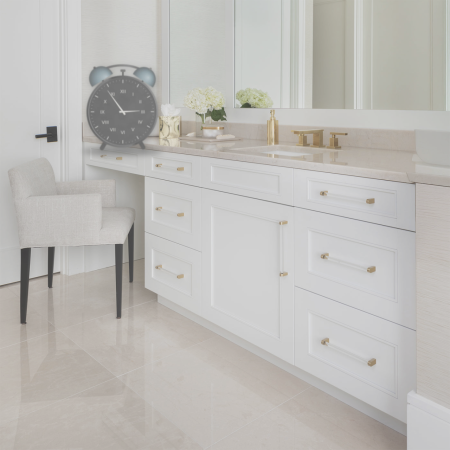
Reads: h=2 m=54
